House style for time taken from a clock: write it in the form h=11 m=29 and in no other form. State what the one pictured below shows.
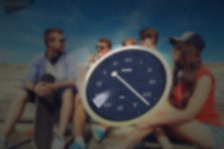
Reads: h=10 m=22
